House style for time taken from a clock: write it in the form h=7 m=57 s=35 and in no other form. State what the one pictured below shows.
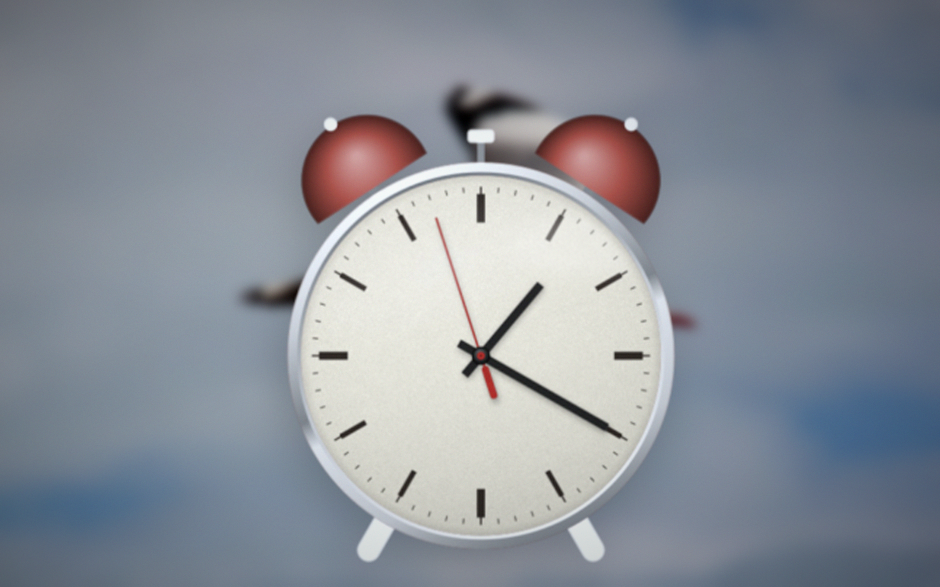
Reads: h=1 m=19 s=57
